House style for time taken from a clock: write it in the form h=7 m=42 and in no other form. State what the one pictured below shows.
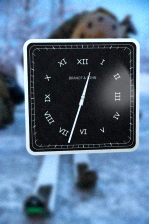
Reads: h=12 m=33
